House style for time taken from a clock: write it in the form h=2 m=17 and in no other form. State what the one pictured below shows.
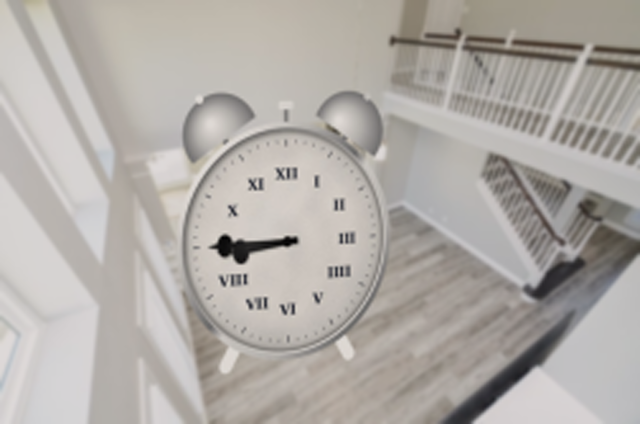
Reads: h=8 m=45
